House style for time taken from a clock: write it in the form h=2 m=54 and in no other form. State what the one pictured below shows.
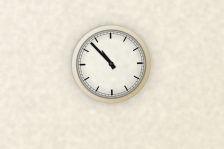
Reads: h=10 m=53
